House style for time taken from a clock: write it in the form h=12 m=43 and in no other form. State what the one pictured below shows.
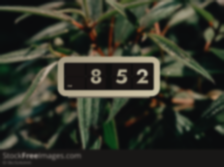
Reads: h=8 m=52
